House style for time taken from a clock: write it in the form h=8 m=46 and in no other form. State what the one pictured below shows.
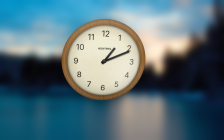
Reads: h=1 m=11
